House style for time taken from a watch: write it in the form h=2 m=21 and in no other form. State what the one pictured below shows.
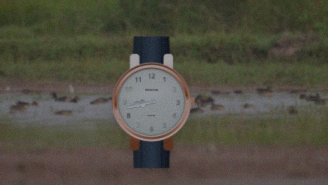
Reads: h=8 m=43
